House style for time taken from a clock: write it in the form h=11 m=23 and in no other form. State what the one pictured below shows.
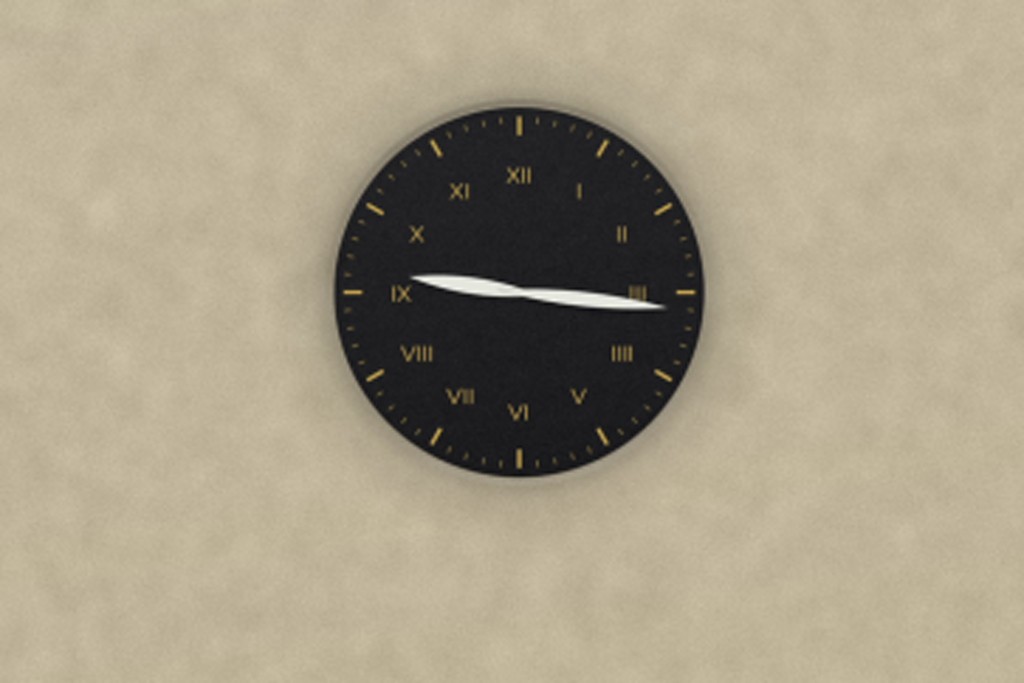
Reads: h=9 m=16
